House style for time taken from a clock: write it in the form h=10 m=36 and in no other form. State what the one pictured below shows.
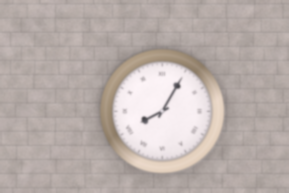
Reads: h=8 m=5
